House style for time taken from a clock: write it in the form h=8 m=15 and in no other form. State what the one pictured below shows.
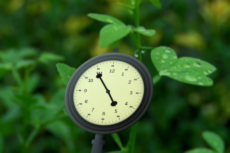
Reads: h=4 m=54
